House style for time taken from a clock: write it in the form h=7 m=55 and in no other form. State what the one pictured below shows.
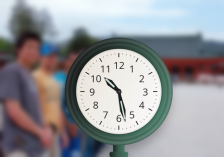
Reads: h=10 m=28
